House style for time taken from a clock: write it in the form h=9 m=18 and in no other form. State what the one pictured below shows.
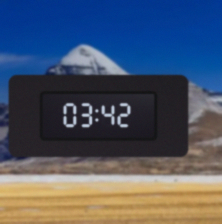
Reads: h=3 m=42
